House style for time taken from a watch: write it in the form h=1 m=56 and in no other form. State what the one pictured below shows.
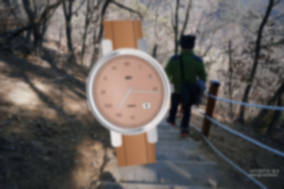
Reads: h=7 m=16
